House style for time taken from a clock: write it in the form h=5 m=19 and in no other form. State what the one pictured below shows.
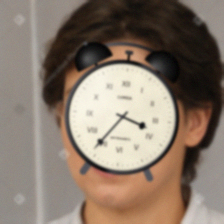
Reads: h=3 m=36
